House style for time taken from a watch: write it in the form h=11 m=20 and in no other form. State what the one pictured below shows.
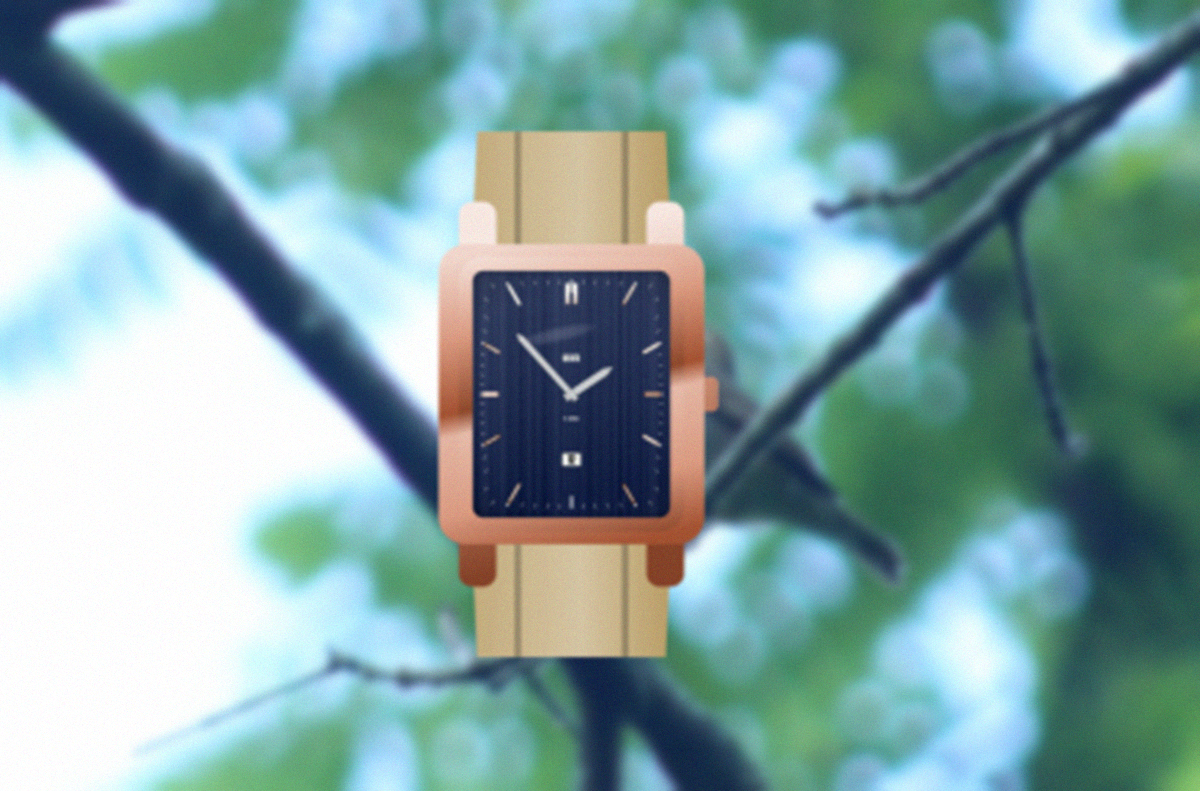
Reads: h=1 m=53
